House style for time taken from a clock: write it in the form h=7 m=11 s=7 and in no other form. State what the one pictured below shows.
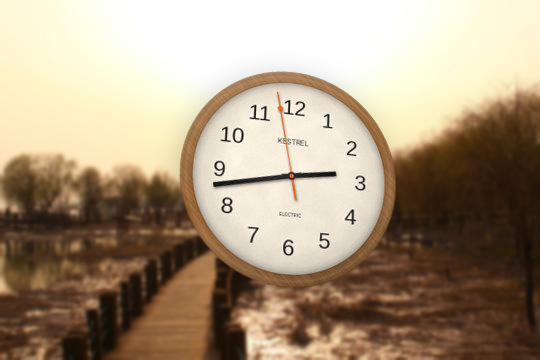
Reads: h=2 m=42 s=58
